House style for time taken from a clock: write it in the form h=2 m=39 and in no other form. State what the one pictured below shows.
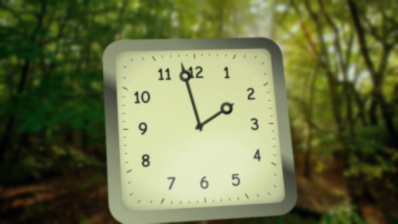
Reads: h=1 m=58
